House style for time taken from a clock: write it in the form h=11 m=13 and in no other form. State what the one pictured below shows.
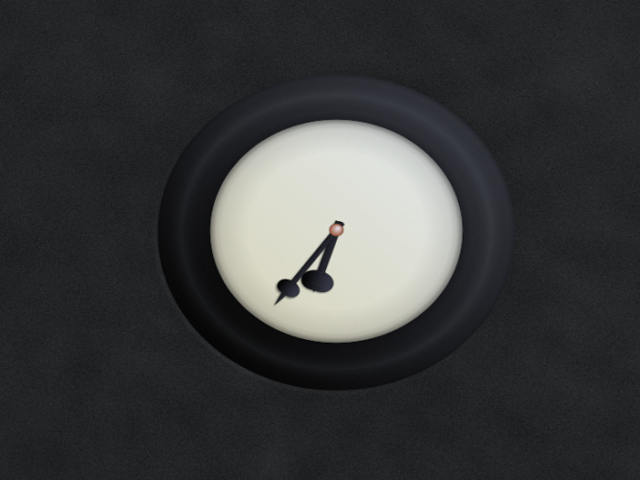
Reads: h=6 m=36
